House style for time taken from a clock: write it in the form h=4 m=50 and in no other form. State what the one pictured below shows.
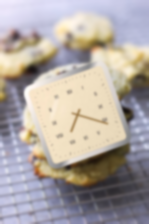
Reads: h=7 m=21
